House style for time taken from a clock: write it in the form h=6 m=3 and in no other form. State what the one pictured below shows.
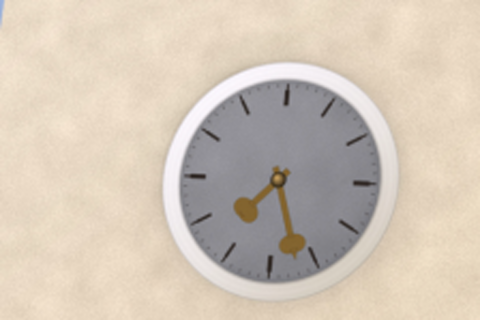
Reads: h=7 m=27
